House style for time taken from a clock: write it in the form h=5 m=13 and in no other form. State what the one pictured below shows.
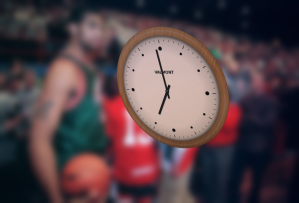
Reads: h=6 m=59
